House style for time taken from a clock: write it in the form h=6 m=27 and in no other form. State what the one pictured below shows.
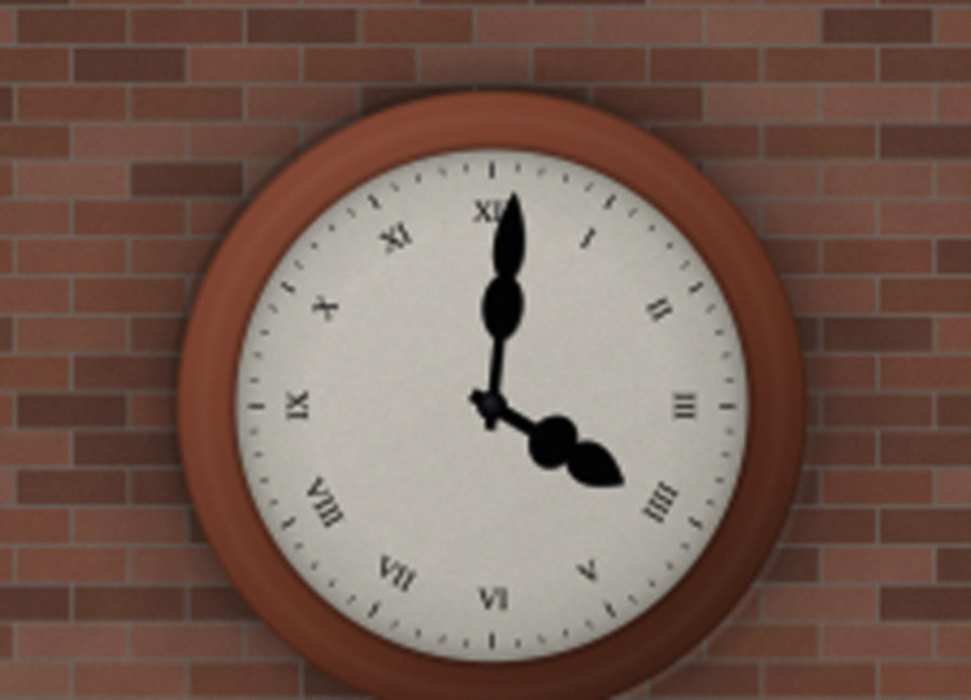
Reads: h=4 m=1
